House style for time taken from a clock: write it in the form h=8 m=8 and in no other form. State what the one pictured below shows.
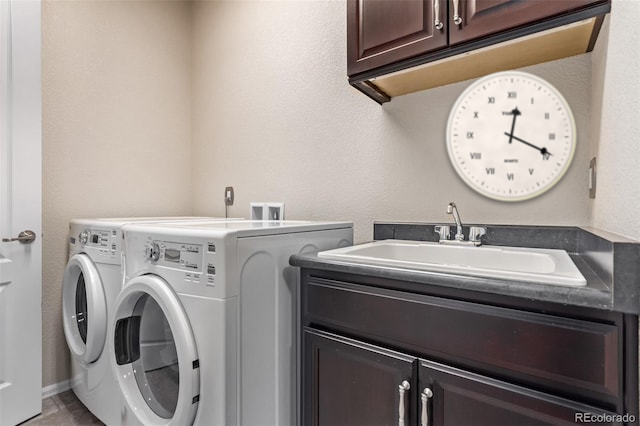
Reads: h=12 m=19
